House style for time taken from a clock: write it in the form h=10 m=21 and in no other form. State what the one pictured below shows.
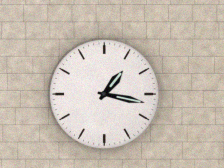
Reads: h=1 m=17
